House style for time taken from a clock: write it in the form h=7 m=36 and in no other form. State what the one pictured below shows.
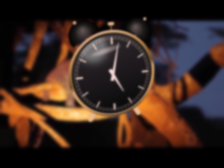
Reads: h=5 m=2
